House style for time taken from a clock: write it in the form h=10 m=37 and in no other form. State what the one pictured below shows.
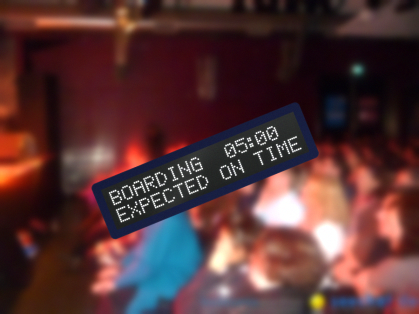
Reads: h=5 m=0
